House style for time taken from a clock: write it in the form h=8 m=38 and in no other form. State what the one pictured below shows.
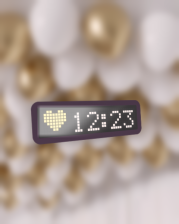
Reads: h=12 m=23
